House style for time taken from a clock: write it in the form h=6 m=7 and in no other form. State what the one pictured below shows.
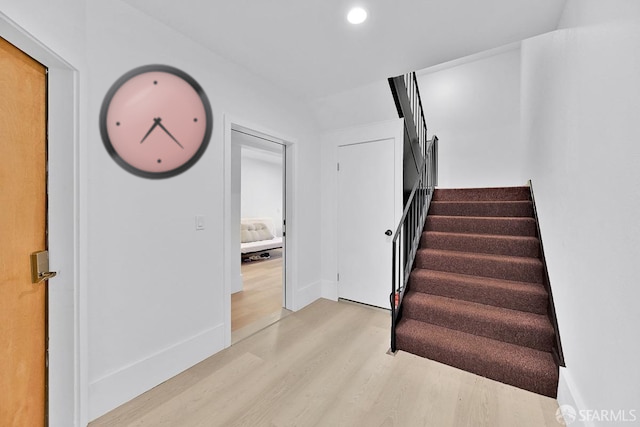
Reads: h=7 m=23
